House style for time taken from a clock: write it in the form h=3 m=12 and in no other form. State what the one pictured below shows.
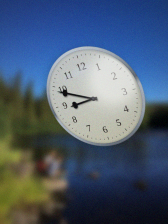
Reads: h=8 m=49
